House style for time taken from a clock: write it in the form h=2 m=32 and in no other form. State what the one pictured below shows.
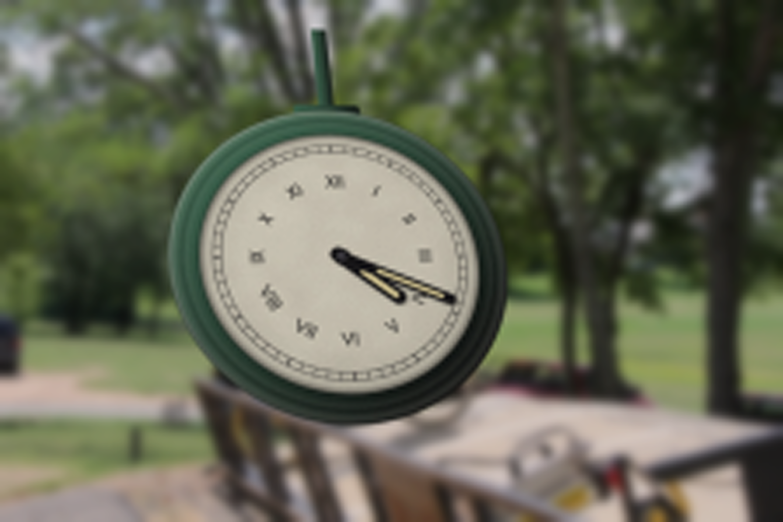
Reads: h=4 m=19
